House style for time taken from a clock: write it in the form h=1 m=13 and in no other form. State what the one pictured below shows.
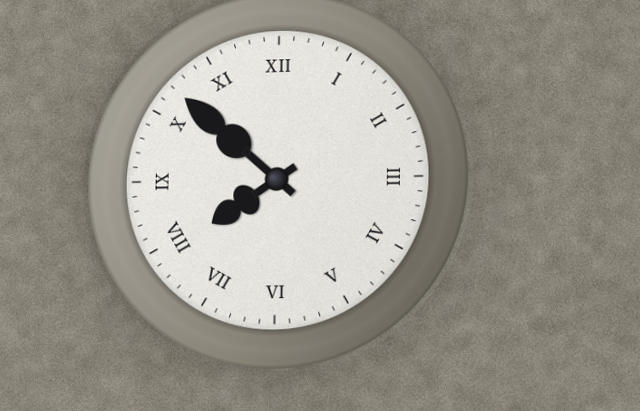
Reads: h=7 m=52
